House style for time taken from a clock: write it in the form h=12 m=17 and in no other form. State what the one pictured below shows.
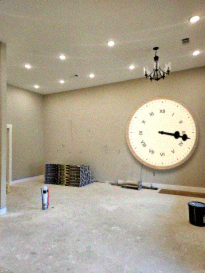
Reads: h=3 m=17
